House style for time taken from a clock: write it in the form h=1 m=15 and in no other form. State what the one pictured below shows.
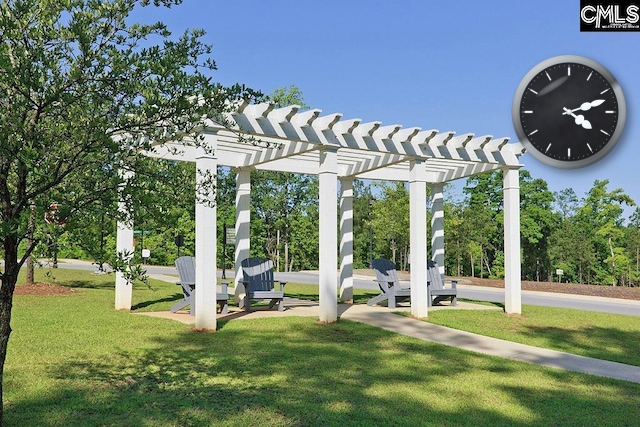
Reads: h=4 m=12
